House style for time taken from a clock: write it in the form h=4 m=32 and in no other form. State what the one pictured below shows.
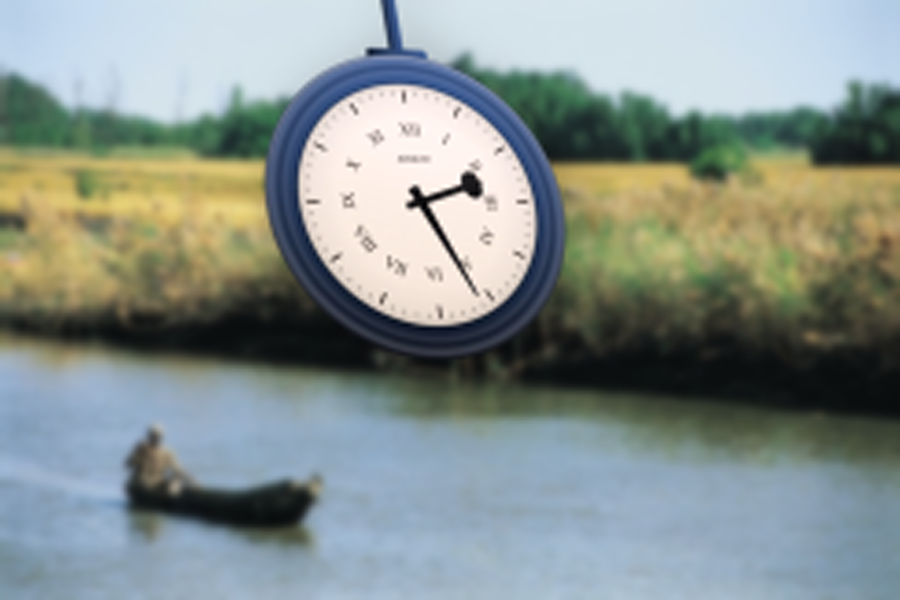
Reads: h=2 m=26
